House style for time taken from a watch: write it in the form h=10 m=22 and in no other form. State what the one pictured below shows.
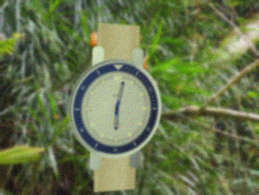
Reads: h=6 m=2
